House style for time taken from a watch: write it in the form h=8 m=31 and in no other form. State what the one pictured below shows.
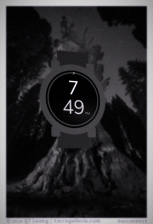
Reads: h=7 m=49
